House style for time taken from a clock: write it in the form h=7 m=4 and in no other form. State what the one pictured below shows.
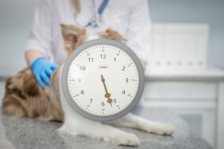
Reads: h=5 m=27
